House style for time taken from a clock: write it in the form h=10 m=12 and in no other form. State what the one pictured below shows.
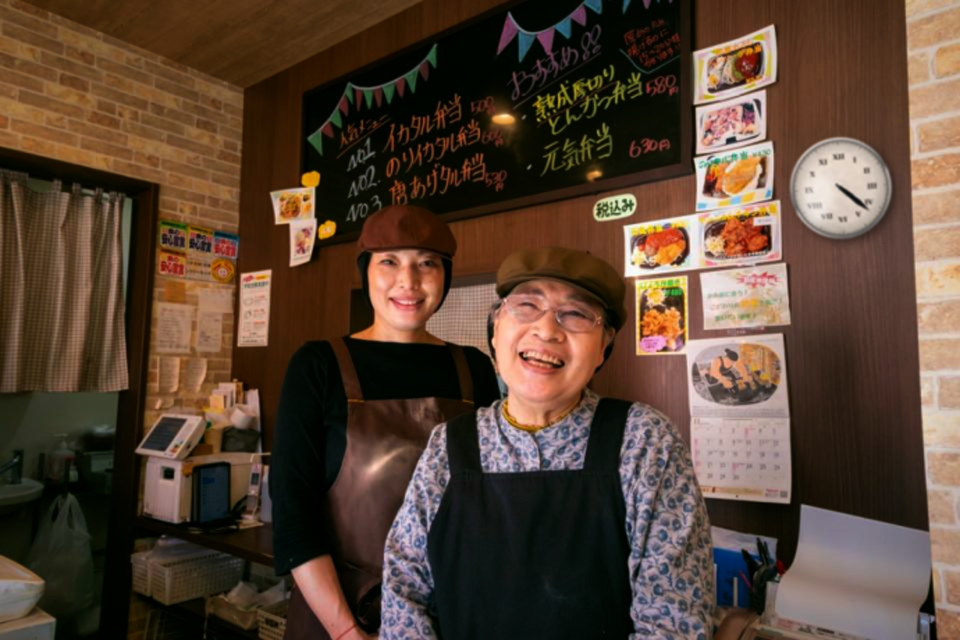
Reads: h=4 m=22
